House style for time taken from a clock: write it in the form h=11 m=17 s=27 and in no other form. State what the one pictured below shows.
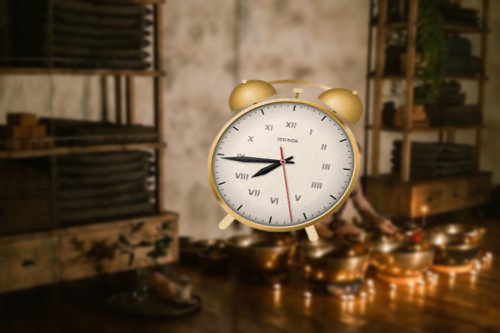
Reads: h=7 m=44 s=27
